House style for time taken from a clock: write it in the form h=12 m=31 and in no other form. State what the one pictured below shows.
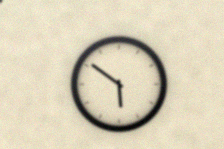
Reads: h=5 m=51
